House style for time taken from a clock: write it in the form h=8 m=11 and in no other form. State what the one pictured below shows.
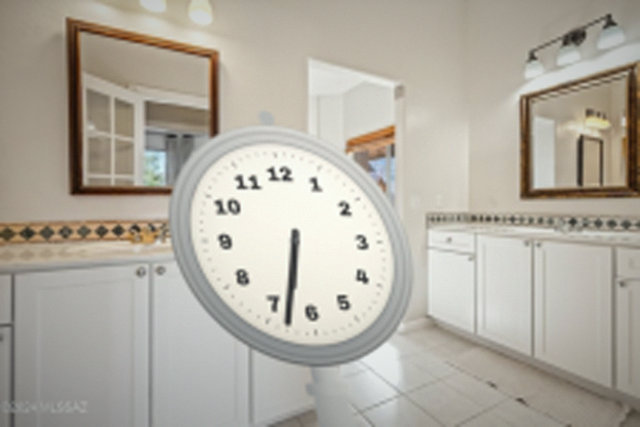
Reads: h=6 m=33
